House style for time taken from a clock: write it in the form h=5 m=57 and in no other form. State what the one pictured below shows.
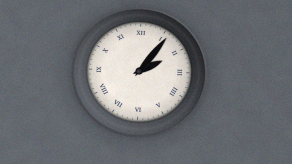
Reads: h=2 m=6
